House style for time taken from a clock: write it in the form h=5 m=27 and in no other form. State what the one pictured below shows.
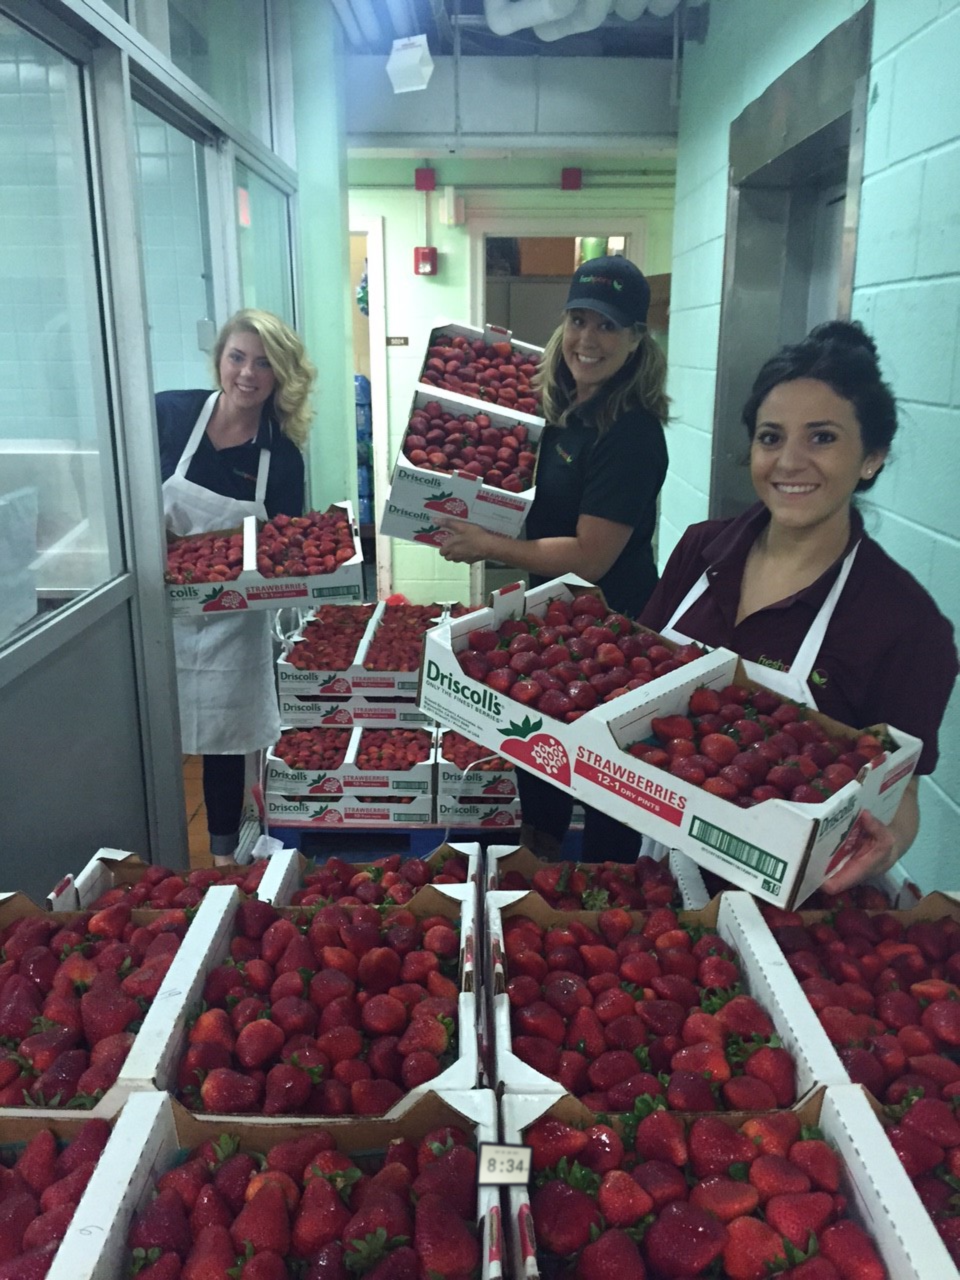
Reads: h=8 m=34
